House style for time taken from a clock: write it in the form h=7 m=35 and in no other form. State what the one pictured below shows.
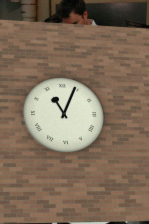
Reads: h=11 m=4
